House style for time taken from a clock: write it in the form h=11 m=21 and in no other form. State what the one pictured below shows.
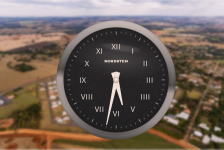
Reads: h=5 m=32
